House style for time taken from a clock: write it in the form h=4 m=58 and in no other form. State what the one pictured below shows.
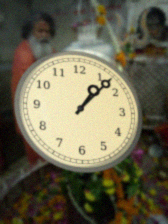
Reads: h=1 m=7
